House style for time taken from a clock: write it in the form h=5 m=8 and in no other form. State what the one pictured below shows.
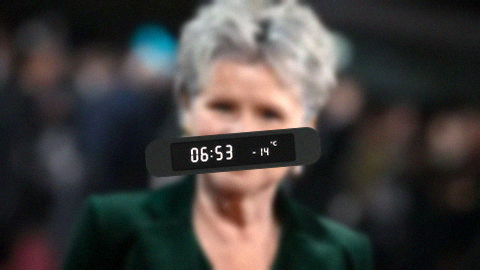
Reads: h=6 m=53
